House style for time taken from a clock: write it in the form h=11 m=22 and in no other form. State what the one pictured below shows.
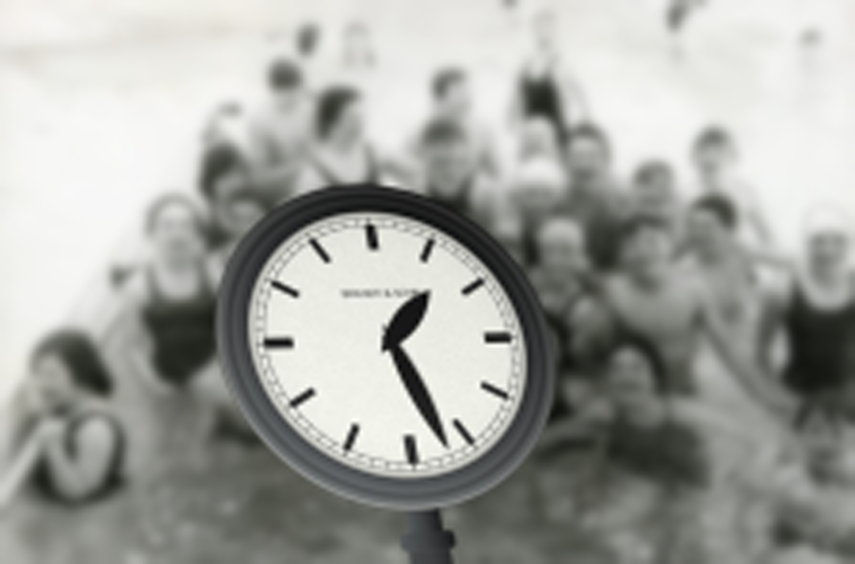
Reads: h=1 m=27
